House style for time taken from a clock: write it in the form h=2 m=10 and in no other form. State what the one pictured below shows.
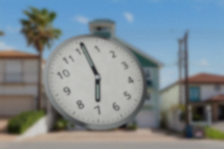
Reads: h=7 m=1
